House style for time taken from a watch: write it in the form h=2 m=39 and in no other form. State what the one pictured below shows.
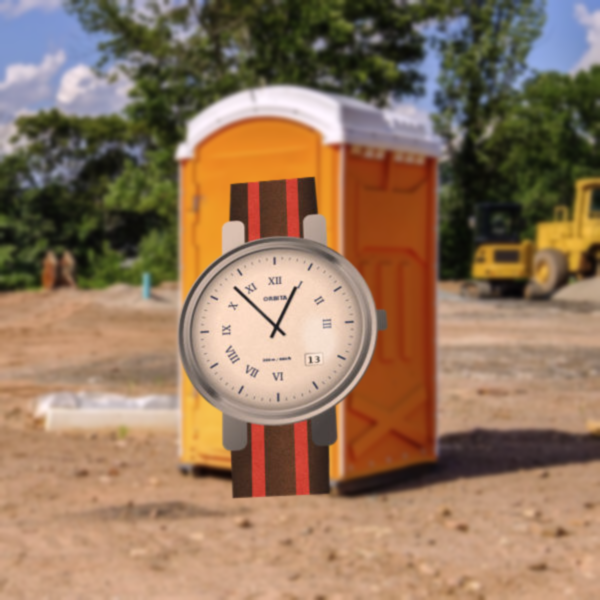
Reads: h=12 m=53
